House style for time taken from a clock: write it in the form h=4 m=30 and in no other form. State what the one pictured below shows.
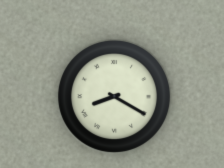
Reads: h=8 m=20
